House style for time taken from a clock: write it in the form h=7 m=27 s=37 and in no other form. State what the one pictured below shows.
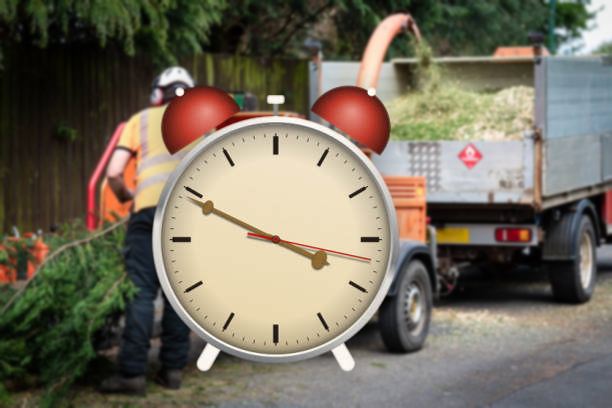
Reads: h=3 m=49 s=17
